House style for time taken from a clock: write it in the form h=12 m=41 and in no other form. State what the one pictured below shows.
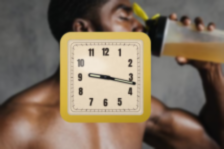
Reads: h=9 m=17
